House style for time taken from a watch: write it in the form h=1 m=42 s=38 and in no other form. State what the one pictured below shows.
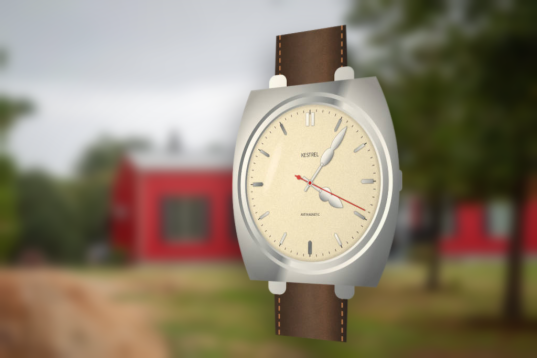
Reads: h=4 m=6 s=19
